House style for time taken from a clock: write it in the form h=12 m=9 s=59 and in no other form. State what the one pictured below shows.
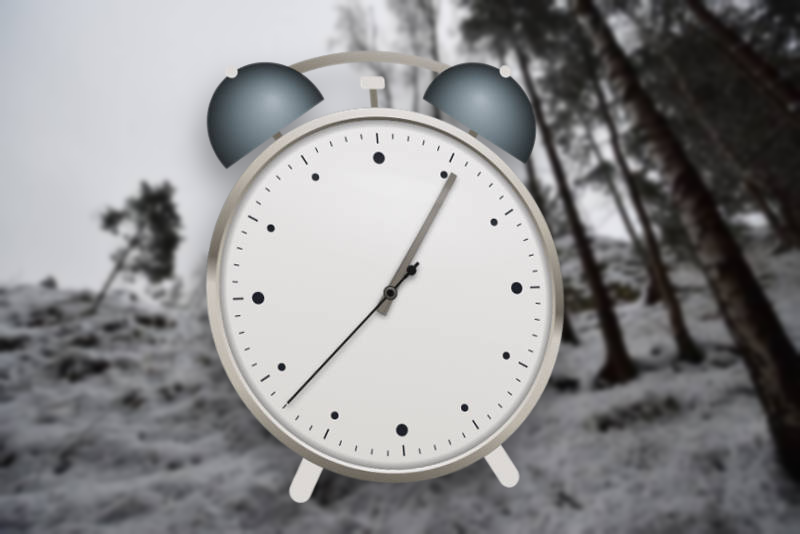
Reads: h=1 m=5 s=38
